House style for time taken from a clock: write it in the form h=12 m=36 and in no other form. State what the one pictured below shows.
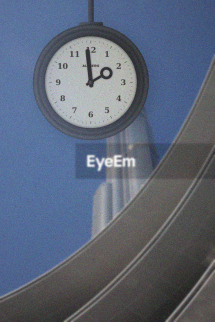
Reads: h=1 m=59
